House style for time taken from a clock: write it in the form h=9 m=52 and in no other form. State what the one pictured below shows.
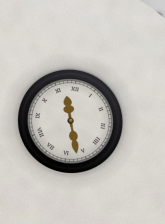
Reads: h=11 m=27
